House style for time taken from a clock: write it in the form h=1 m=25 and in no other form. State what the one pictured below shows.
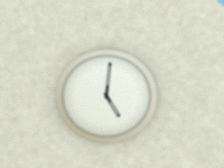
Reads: h=5 m=1
